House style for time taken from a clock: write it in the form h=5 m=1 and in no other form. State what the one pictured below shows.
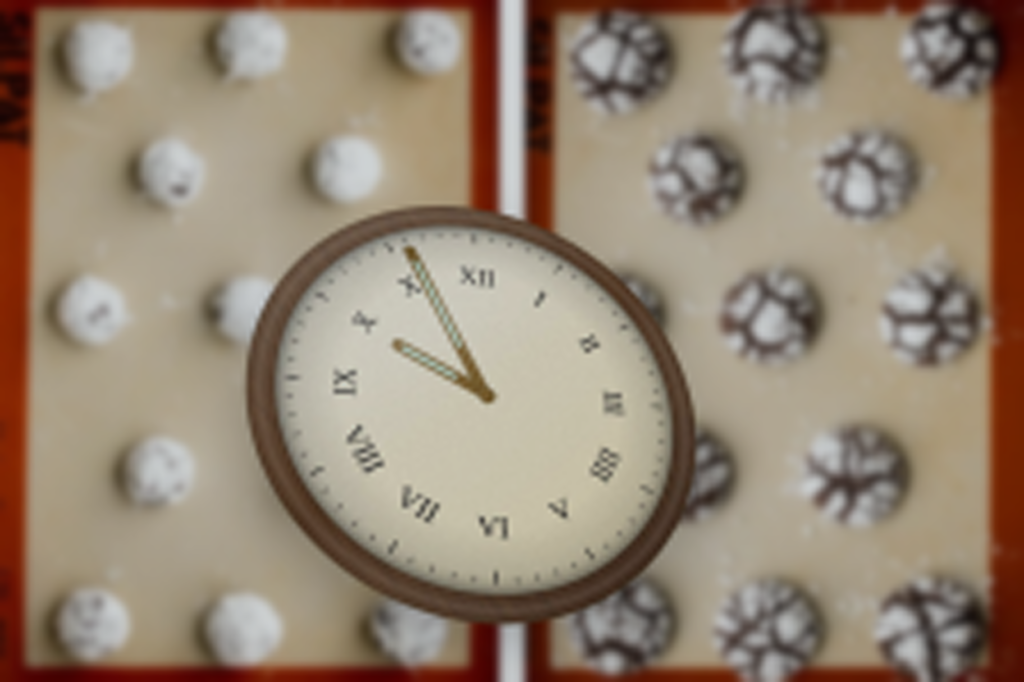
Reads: h=9 m=56
